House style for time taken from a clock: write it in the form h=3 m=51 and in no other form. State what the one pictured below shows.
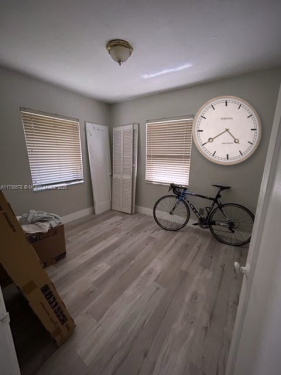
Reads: h=4 m=40
